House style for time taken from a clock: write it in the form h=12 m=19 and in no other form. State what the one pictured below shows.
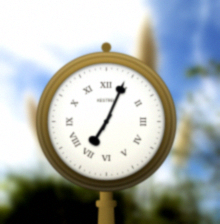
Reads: h=7 m=4
